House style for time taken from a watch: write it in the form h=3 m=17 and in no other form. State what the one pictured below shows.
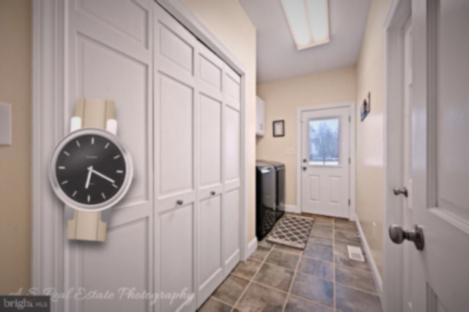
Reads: h=6 m=19
